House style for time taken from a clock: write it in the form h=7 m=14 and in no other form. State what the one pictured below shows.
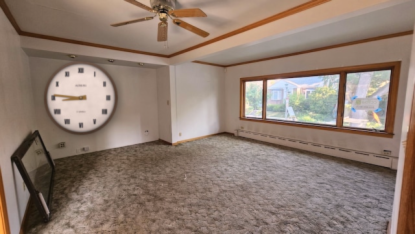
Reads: h=8 m=46
